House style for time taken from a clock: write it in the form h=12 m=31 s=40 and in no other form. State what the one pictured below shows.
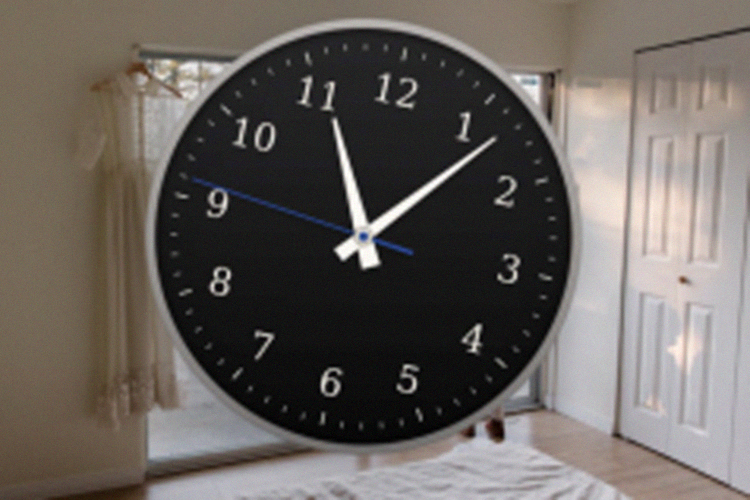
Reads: h=11 m=6 s=46
